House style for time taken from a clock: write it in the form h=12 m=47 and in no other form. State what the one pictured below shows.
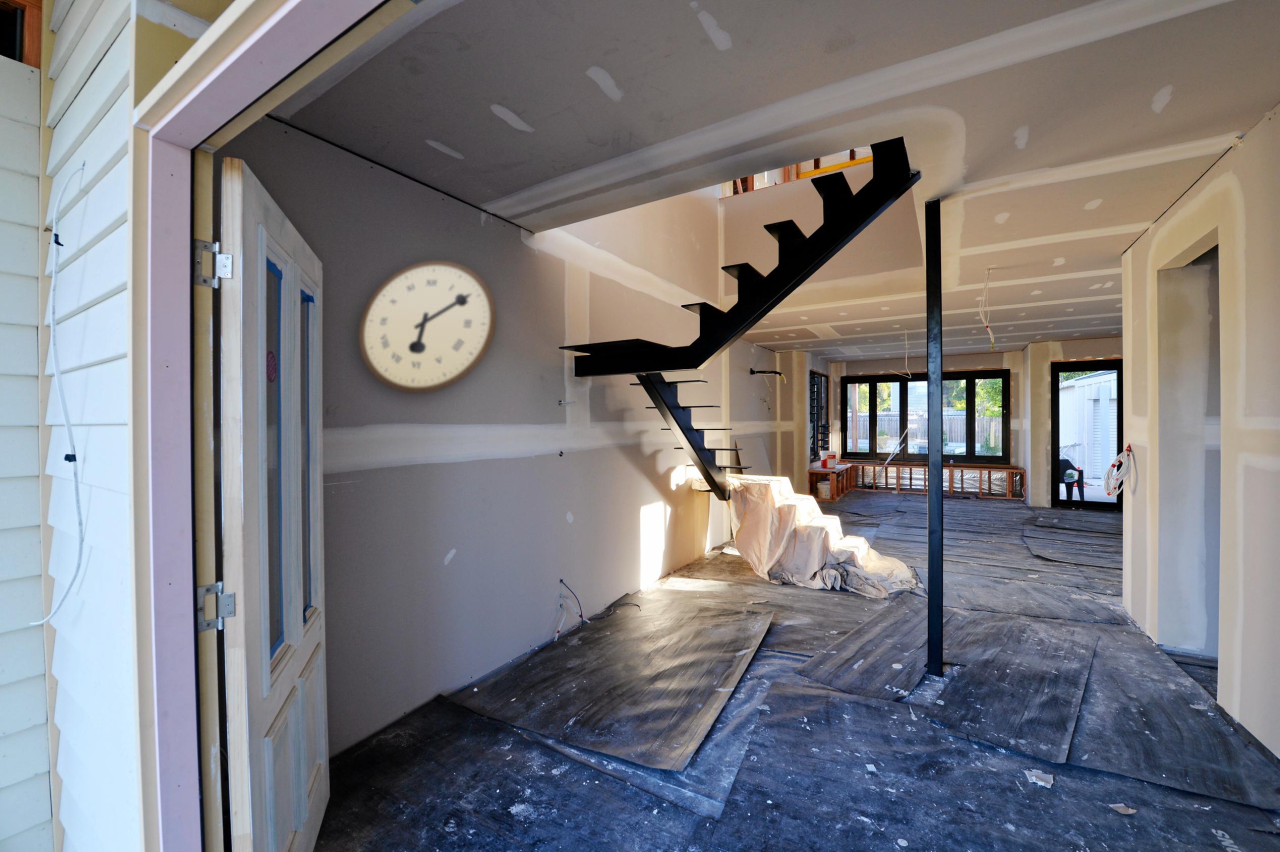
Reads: h=6 m=9
